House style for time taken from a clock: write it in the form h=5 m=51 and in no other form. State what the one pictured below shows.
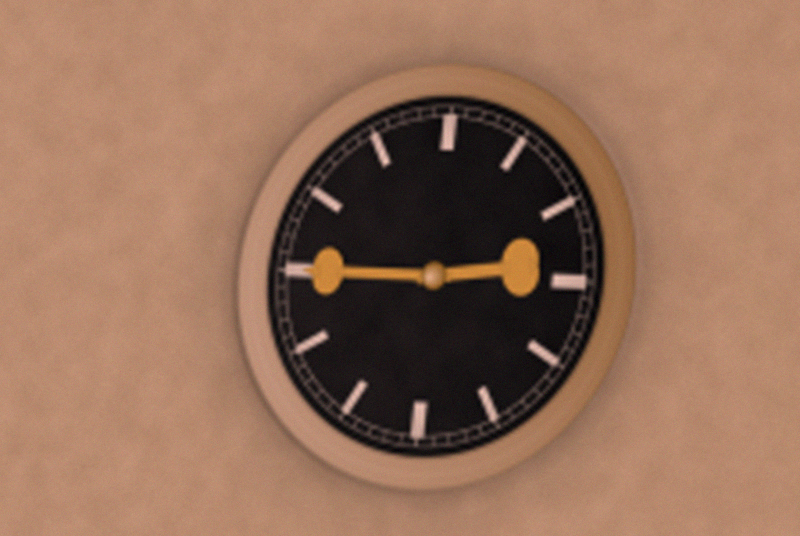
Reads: h=2 m=45
